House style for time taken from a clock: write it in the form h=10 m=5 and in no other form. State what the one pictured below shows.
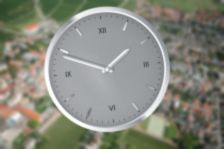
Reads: h=1 m=49
